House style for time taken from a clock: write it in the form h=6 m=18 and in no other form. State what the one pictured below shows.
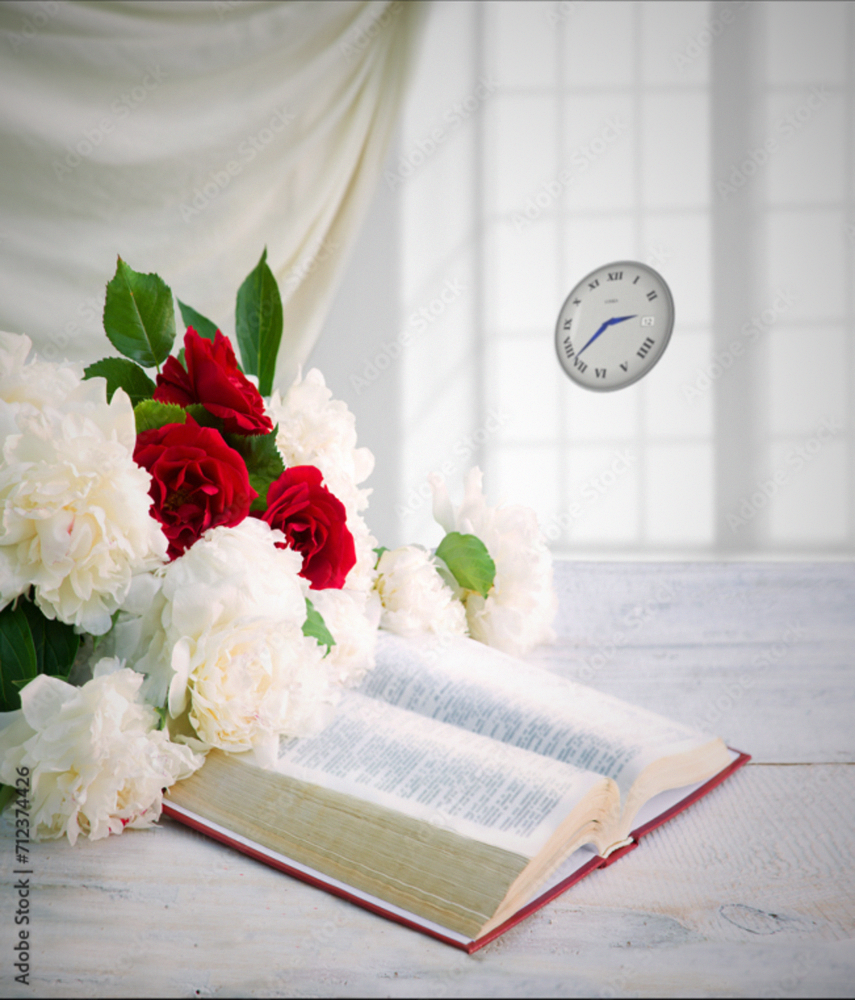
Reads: h=2 m=37
